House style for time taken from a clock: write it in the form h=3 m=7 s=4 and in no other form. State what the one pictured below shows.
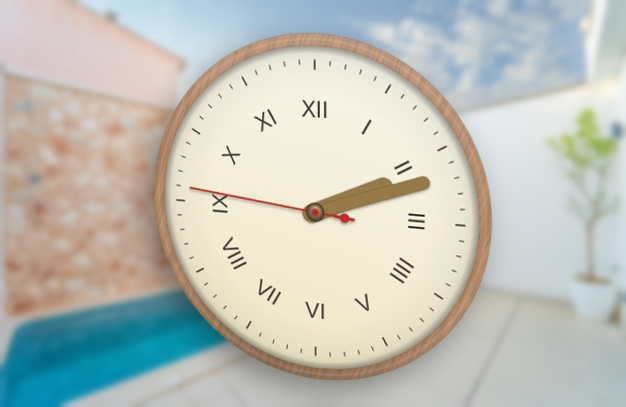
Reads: h=2 m=11 s=46
